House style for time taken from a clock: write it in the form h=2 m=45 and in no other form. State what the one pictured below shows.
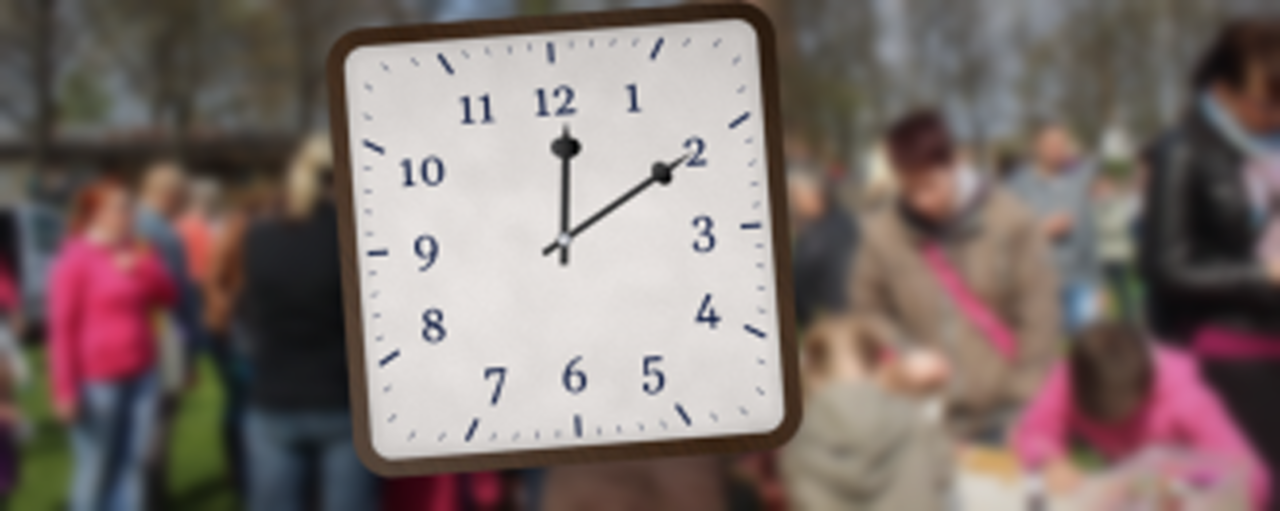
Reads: h=12 m=10
